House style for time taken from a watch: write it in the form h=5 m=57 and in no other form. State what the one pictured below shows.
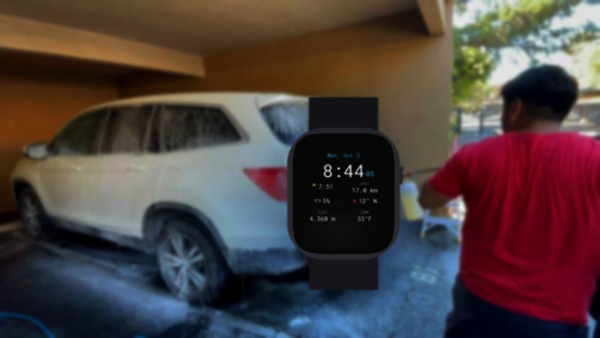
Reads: h=8 m=44
